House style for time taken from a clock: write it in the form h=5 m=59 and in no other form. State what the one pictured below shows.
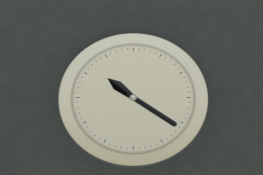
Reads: h=10 m=21
